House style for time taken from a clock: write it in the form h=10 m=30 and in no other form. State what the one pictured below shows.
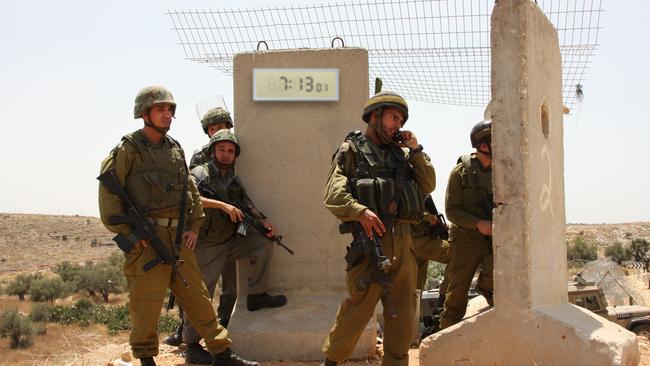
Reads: h=7 m=13
